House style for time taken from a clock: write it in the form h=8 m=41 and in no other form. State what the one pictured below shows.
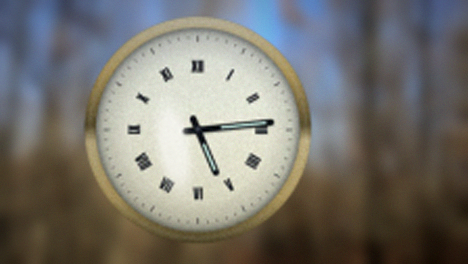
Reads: h=5 m=14
